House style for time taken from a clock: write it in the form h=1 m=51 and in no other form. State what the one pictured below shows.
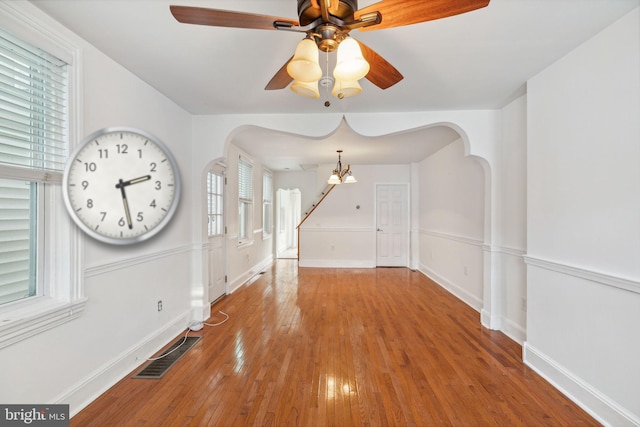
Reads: h=2 m=28
